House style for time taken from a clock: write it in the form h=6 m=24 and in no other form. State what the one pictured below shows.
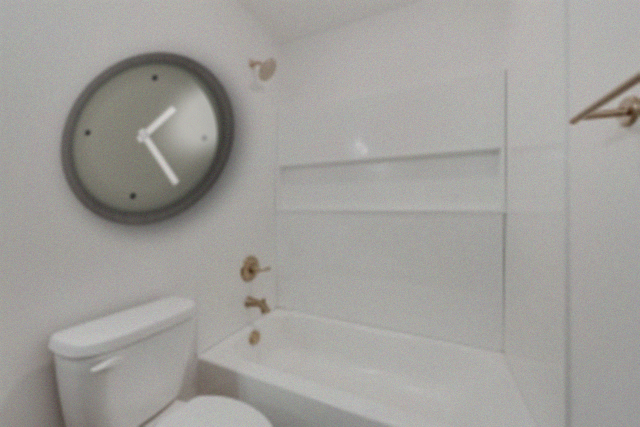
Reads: h=1 m=23
